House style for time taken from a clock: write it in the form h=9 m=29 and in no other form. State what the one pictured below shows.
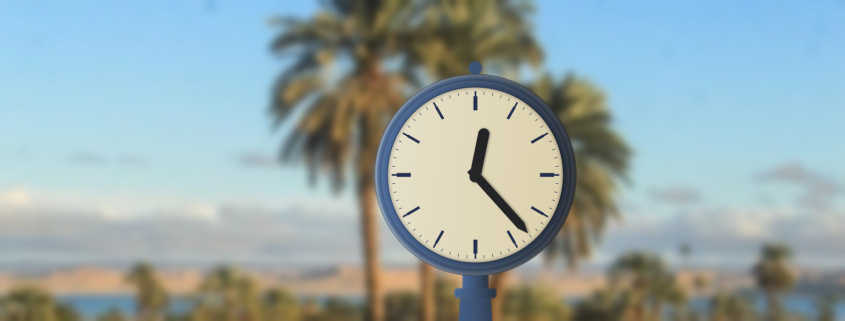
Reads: h=12 m=23
